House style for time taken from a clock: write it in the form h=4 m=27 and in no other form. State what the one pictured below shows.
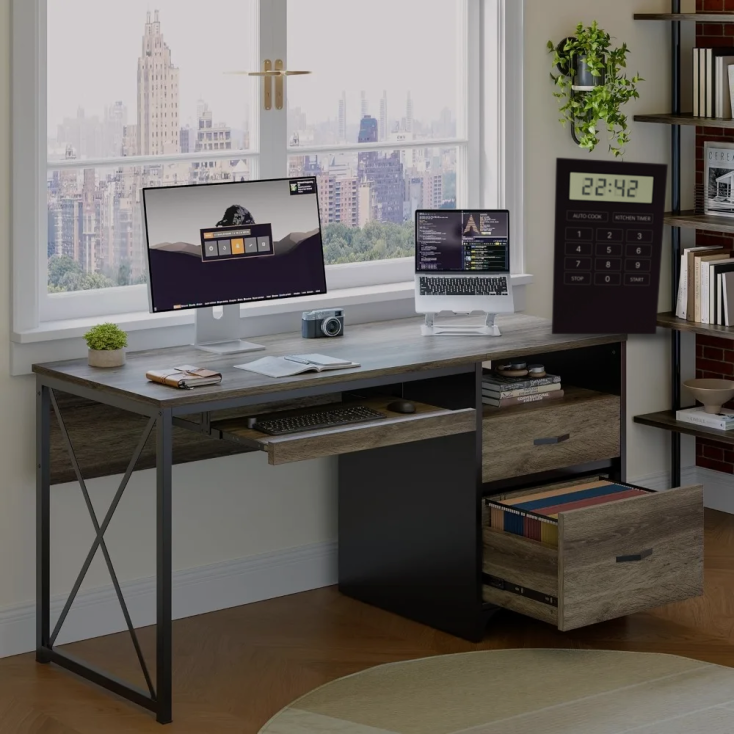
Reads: h=22 m=42
